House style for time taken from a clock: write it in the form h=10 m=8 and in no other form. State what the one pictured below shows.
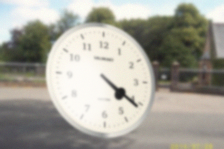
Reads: h=4 m=21
